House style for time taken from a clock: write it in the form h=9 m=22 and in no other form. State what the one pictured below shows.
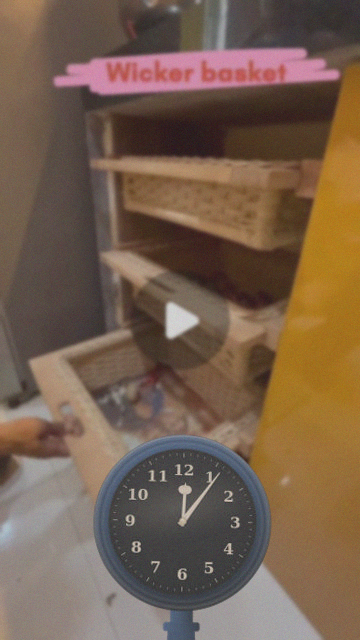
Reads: h=12 m=6
